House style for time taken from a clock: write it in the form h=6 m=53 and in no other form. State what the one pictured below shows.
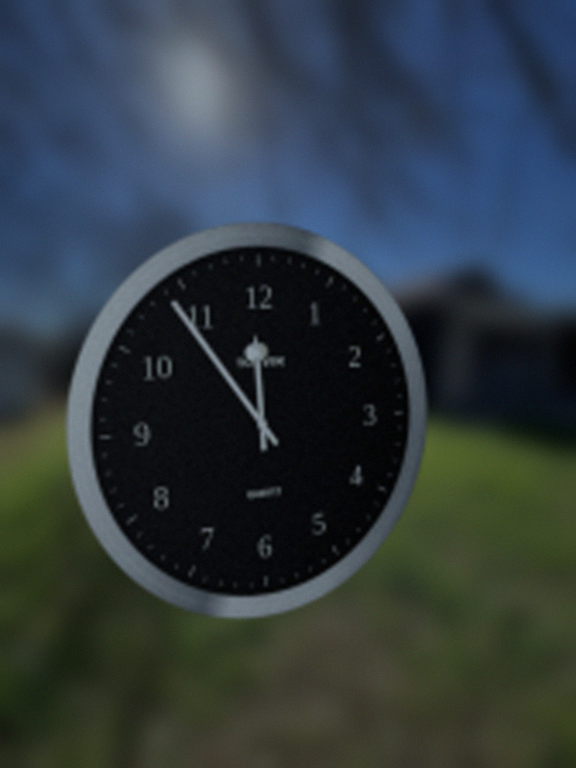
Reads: h=11 m=54
